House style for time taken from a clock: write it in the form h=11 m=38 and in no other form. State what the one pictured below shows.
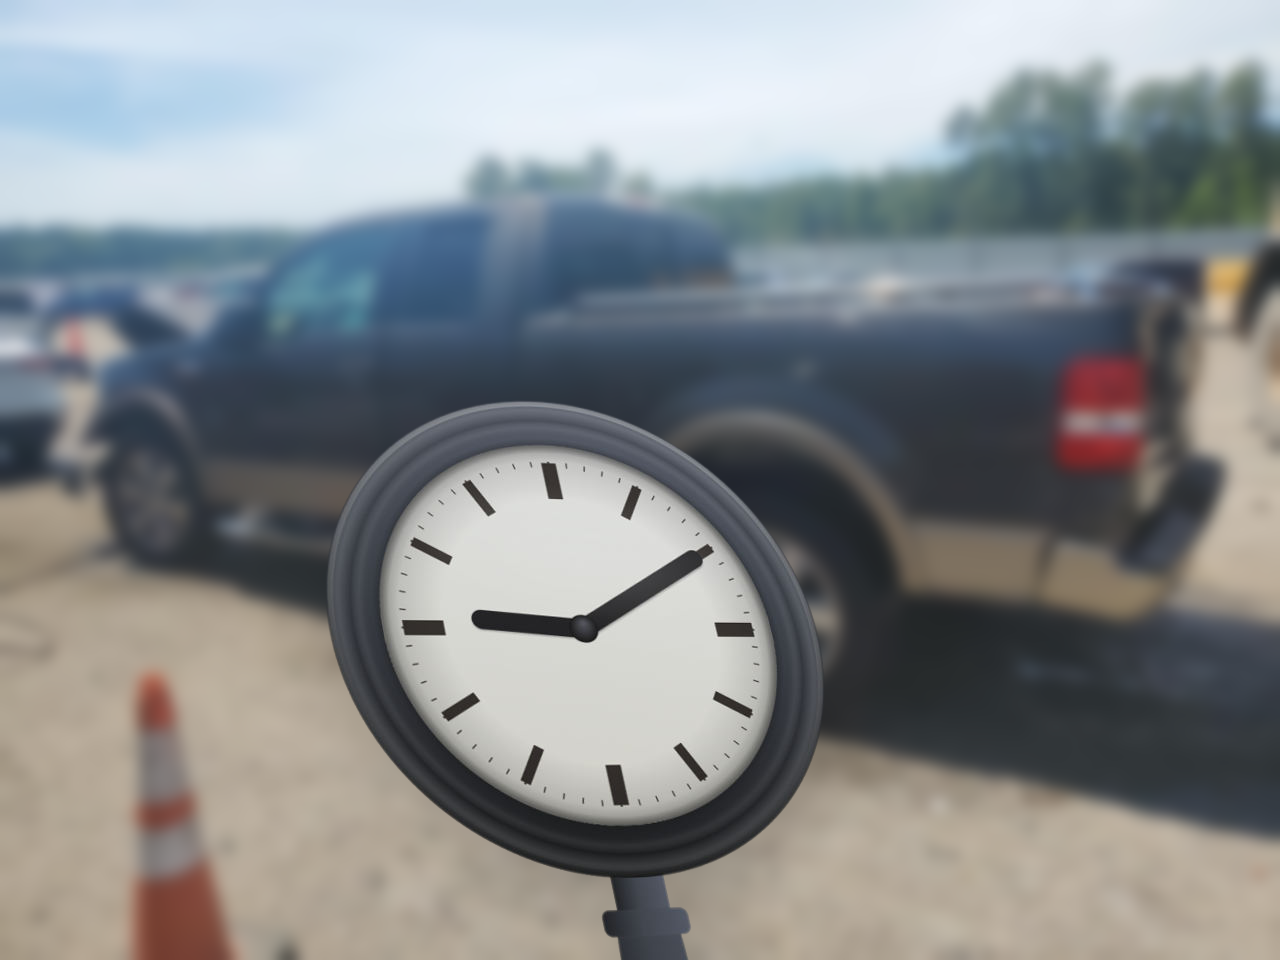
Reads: h=9 m=10
